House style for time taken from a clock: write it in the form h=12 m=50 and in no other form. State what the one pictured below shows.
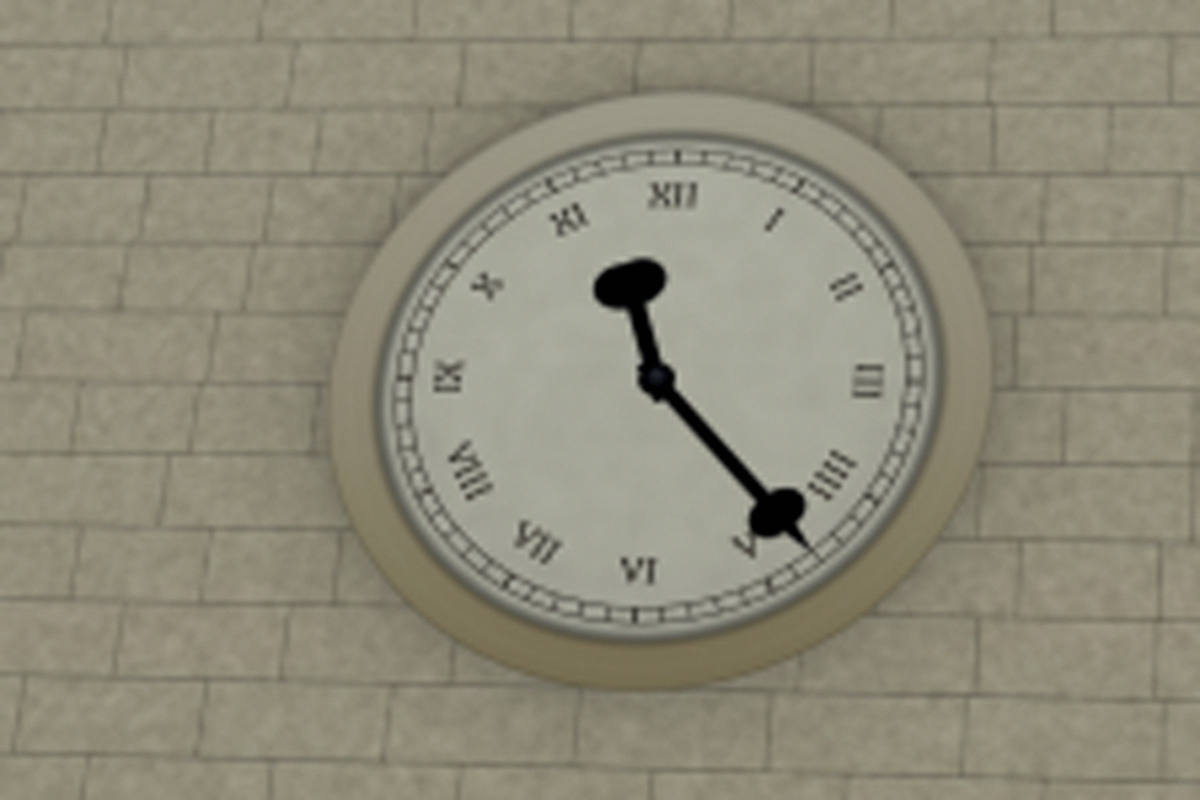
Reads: h=11 m=23
